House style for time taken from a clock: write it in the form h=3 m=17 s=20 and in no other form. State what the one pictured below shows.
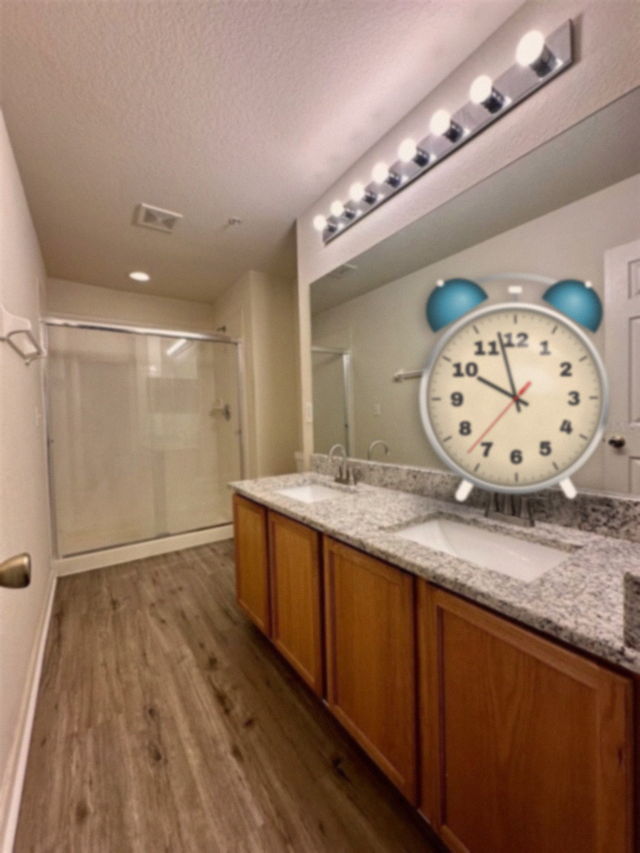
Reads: h=9 m=57 s=37
